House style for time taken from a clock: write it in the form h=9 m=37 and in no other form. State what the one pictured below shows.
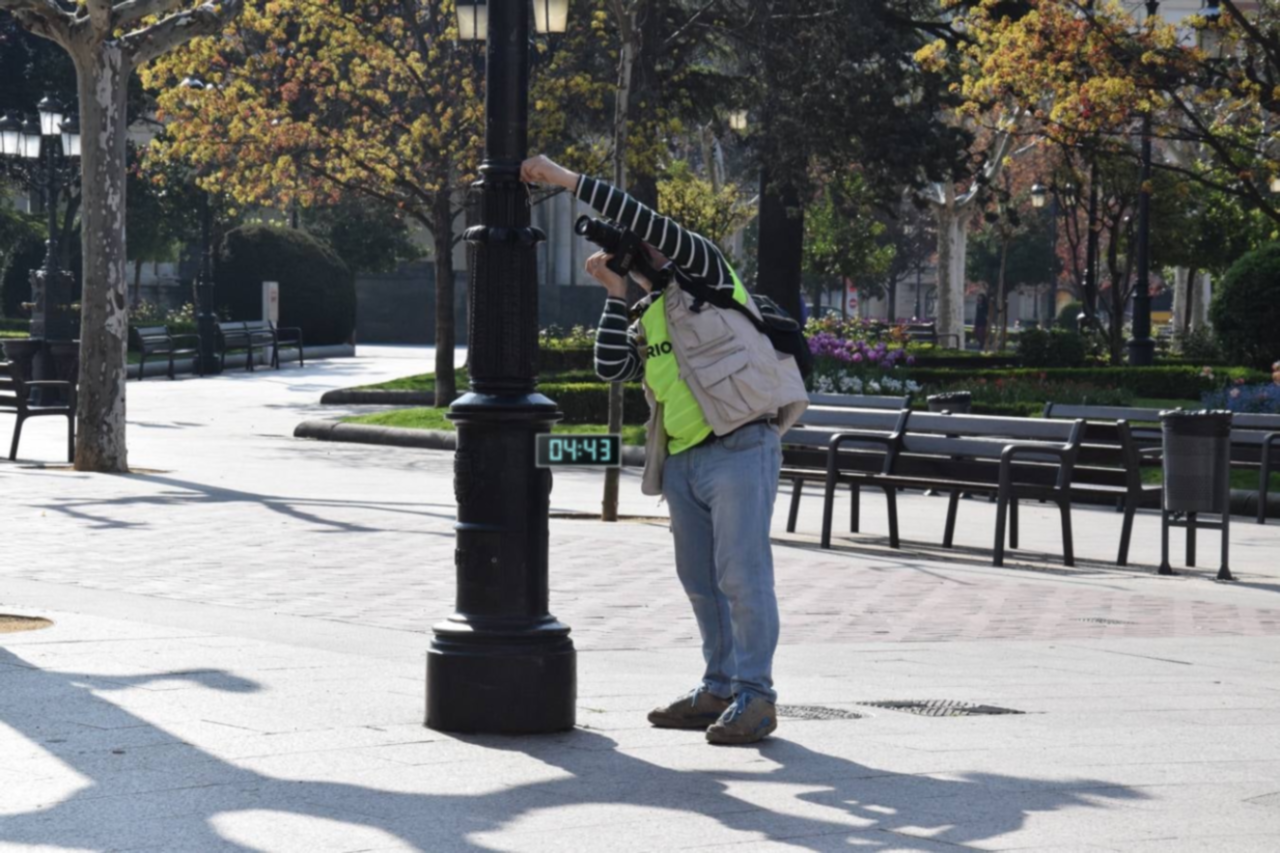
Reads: h=4 m=43
